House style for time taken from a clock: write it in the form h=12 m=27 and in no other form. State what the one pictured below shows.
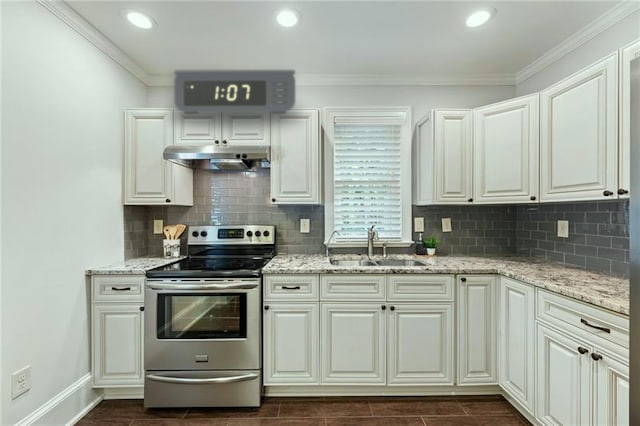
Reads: h=1 m=7
